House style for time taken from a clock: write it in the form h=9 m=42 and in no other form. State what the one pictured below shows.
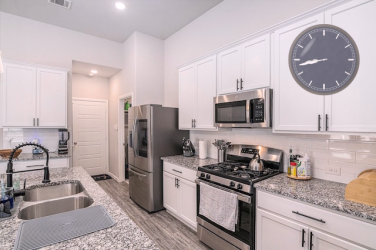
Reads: h=8 m=43
